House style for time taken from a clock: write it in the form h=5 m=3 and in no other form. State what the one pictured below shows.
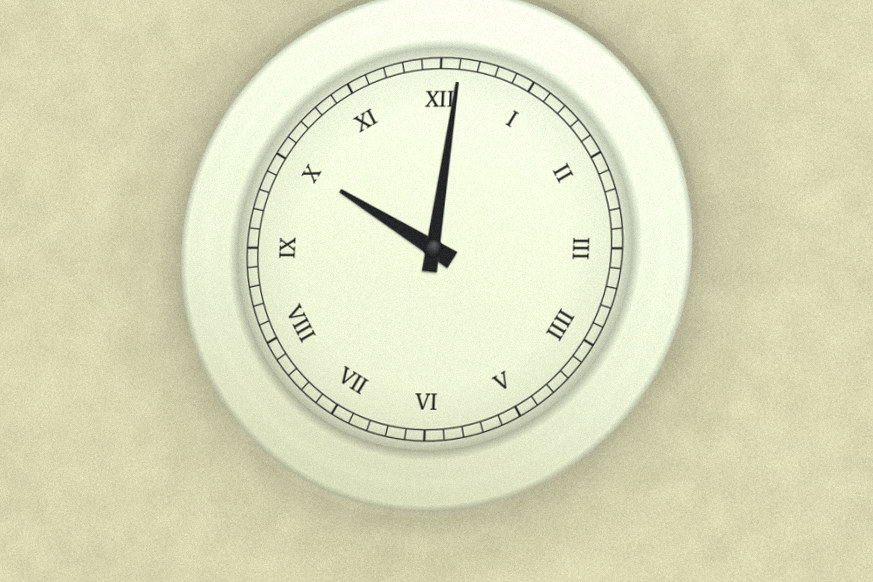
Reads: h=10 m=1
